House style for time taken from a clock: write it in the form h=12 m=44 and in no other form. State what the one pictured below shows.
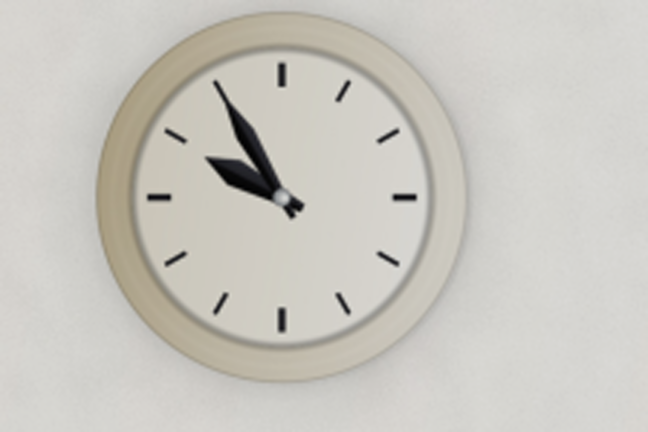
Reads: h=9 m=55
